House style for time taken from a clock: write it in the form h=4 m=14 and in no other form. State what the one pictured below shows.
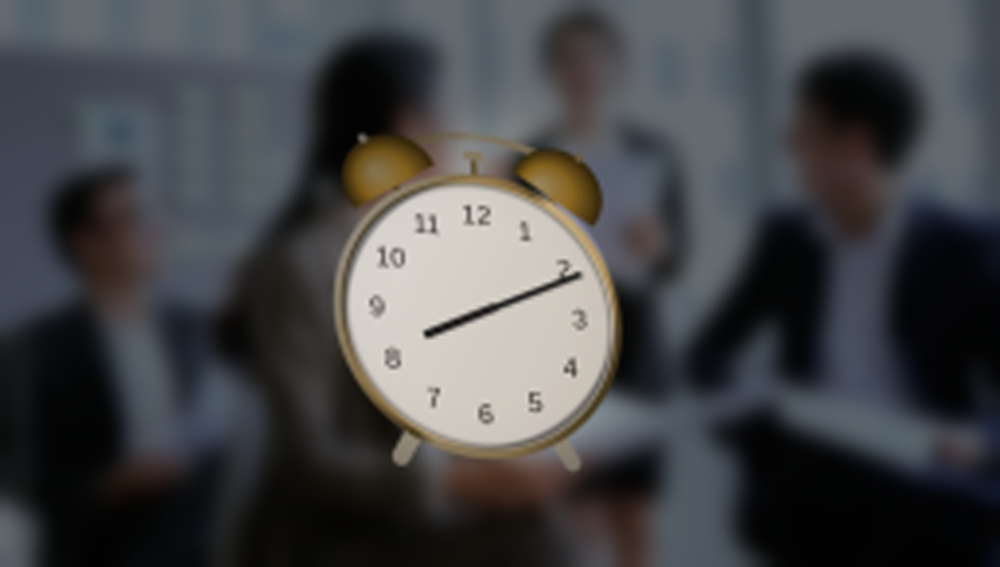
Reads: h=8 m=11
